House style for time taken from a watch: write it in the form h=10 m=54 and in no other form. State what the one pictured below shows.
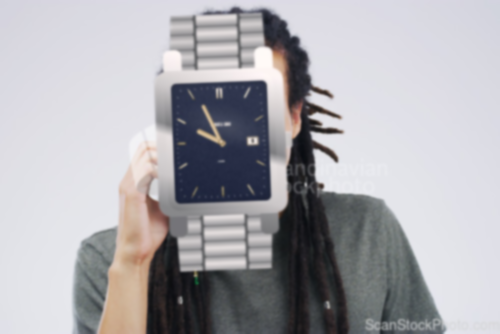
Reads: h=9 m=56
